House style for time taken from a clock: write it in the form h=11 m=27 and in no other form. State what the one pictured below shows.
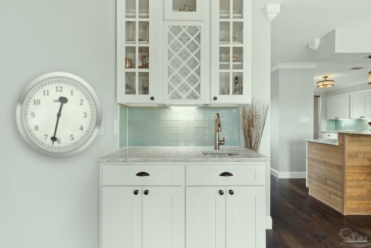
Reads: h=12 m=32
